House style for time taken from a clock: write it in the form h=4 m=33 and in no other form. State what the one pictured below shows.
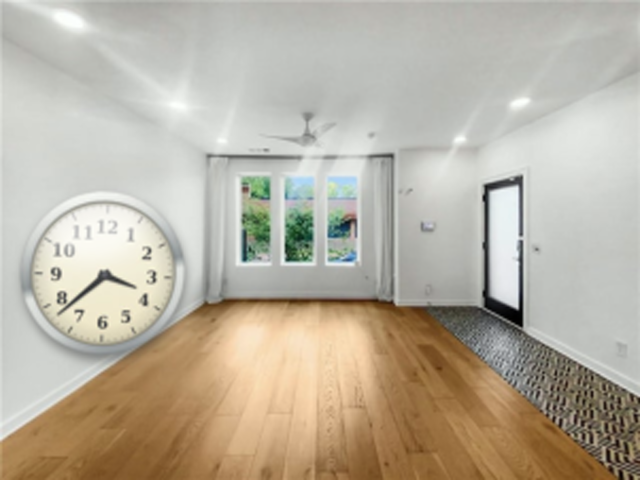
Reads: h=3 m=38
